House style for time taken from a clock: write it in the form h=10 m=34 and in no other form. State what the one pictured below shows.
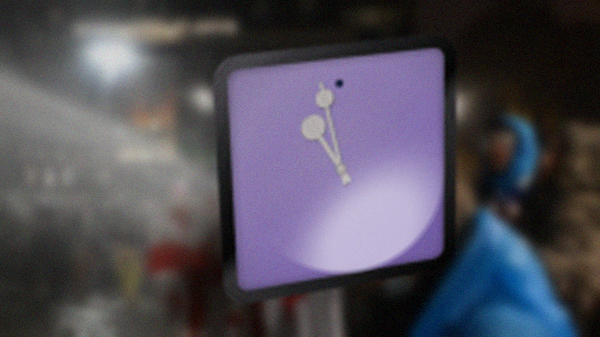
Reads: h=10 m=58
